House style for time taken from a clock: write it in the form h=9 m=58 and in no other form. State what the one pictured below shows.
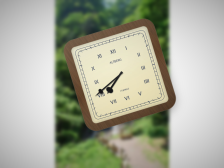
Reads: h=7 m=41
